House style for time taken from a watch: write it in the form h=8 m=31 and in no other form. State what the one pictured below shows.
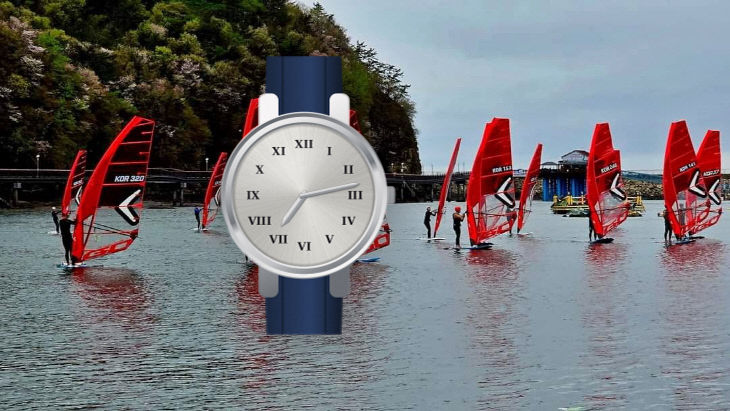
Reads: h=7 m=13
